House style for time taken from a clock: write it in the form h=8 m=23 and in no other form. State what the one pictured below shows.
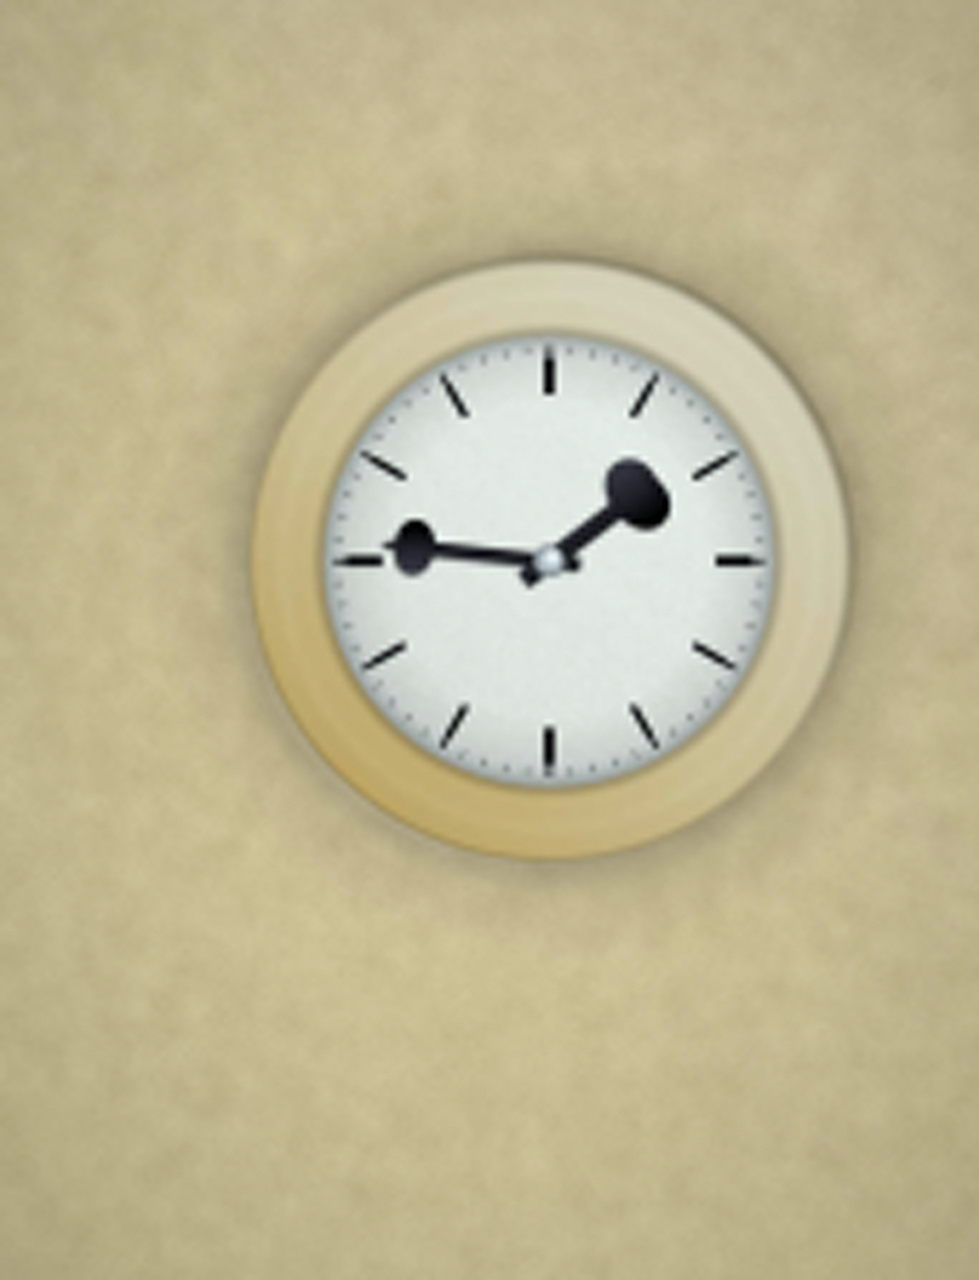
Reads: h=1 m=46
